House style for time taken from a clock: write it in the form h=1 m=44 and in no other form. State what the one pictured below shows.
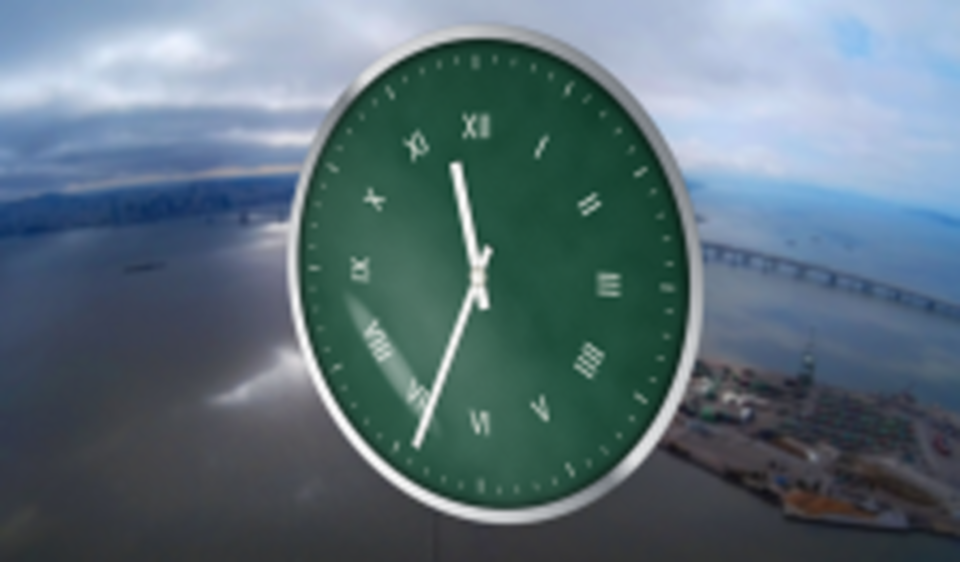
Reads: h=11 m=34
